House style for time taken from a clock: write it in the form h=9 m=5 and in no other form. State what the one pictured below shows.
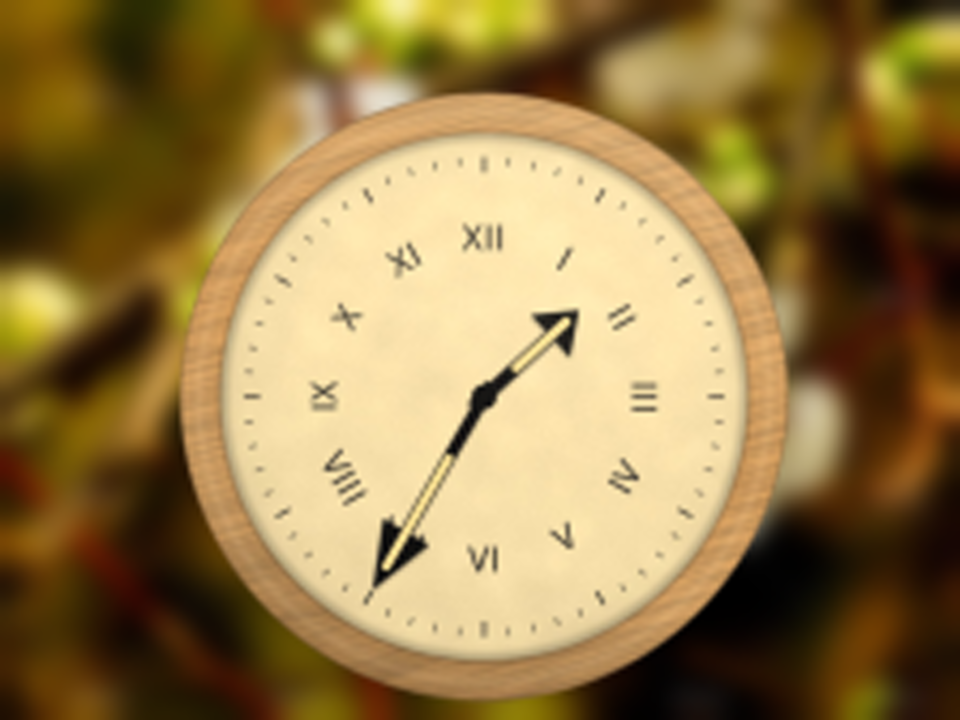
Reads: h=1 m=35
